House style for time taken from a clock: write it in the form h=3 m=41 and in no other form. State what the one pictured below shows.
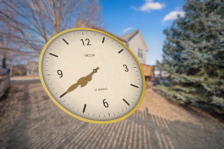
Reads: h=7 m=40
